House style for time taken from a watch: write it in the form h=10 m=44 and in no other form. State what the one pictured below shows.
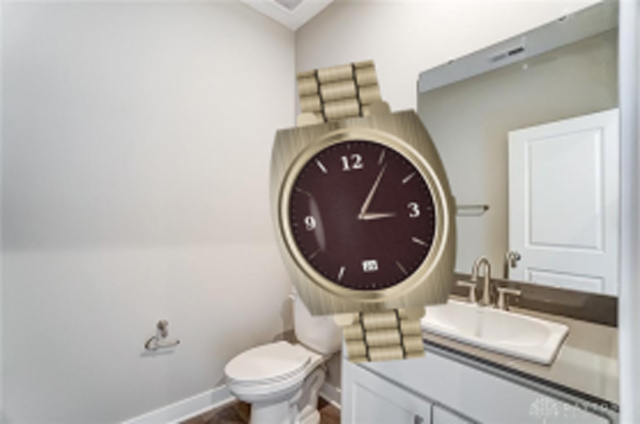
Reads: h=3 m=6
